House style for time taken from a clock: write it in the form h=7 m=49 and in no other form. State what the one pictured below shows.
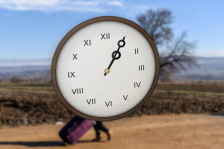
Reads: h=1 m=5
